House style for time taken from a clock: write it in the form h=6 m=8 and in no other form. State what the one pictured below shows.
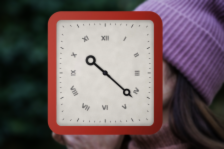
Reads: h=10 m=22
